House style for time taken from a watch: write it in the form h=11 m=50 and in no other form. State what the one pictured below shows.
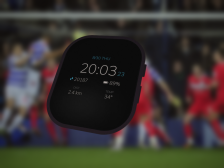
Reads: h=20 m=3
